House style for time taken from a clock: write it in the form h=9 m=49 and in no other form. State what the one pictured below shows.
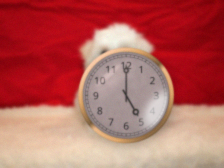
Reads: h=5 m=0
